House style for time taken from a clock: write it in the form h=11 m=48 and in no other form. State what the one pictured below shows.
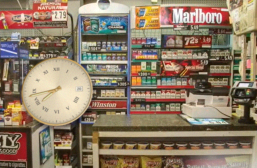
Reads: h=7 m=43
